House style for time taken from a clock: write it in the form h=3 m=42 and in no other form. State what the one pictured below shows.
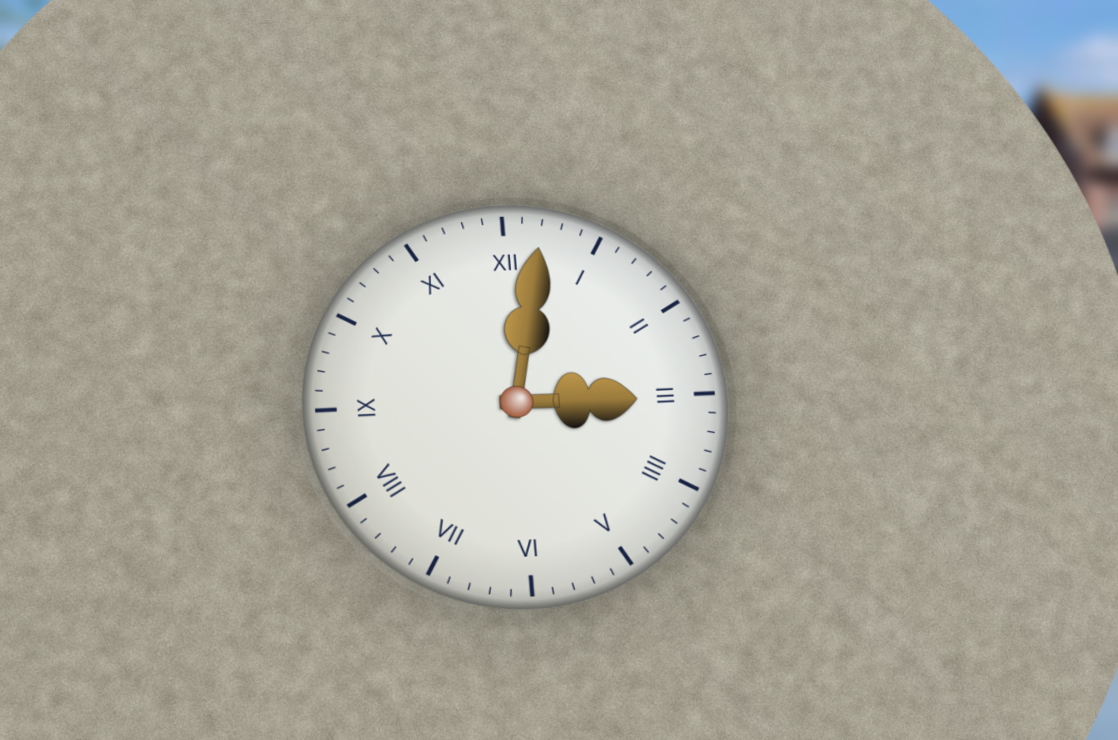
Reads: h=3 m=2
